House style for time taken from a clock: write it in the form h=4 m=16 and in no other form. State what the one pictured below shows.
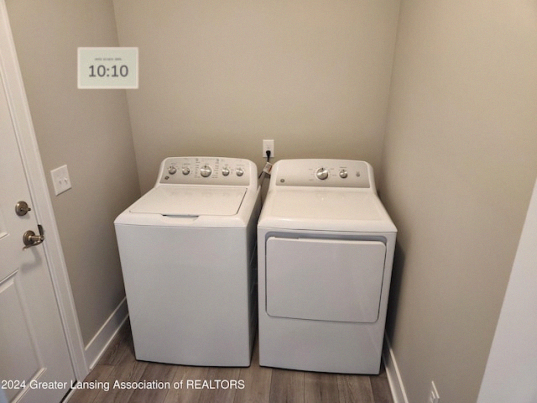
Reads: h=10 m=10
